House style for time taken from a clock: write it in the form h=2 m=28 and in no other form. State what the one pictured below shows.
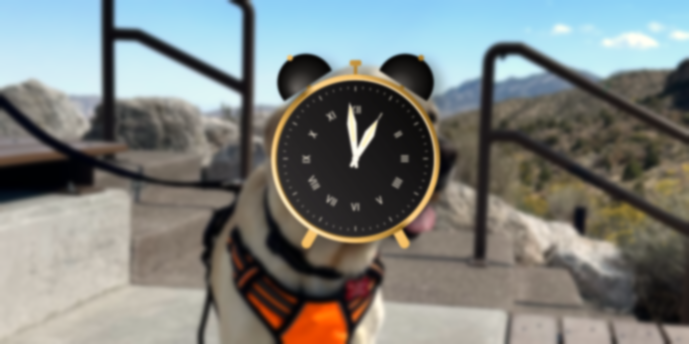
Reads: h=12 m=59
